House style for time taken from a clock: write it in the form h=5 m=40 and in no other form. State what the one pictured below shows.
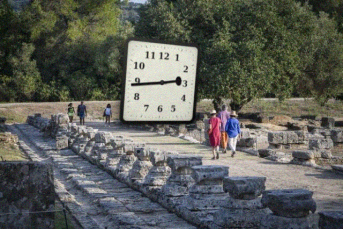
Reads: h=2 m=44
